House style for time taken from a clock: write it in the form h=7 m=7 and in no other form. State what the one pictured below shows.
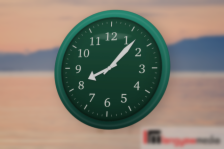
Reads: h=8 m=7
